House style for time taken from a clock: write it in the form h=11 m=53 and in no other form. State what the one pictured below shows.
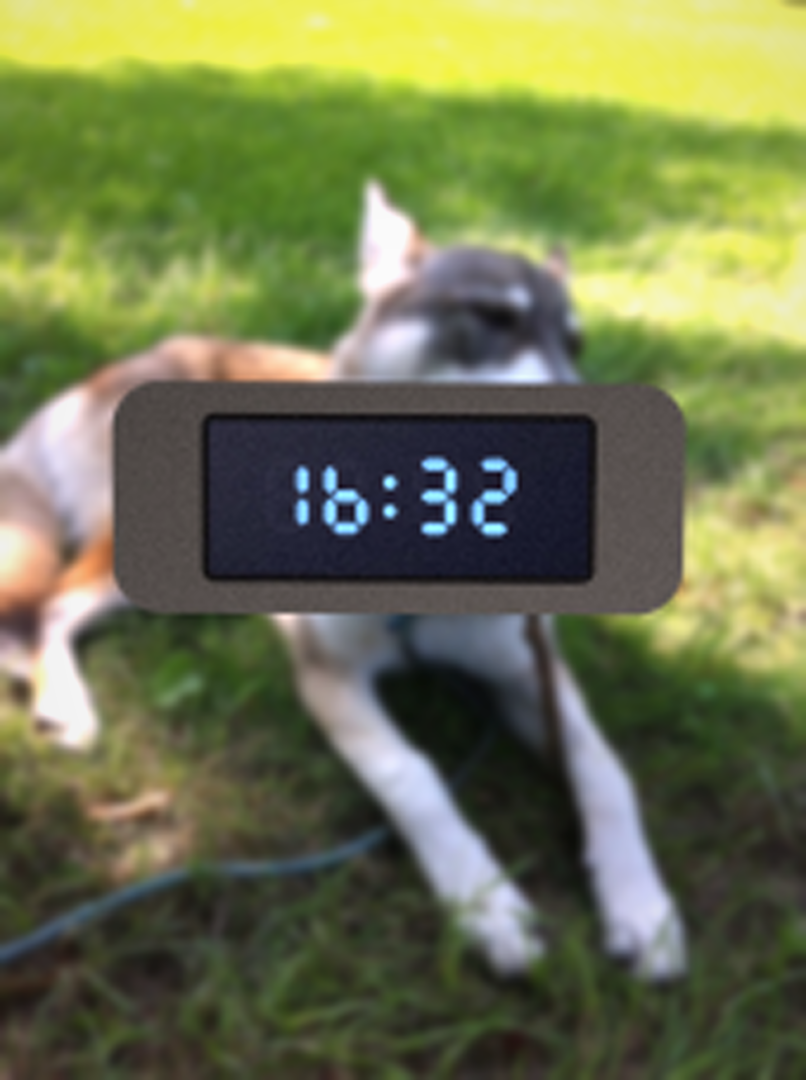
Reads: h=16 m=32
